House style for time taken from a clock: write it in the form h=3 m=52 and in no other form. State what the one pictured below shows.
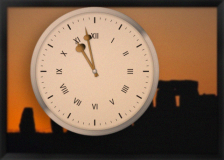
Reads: h=10 m=58
